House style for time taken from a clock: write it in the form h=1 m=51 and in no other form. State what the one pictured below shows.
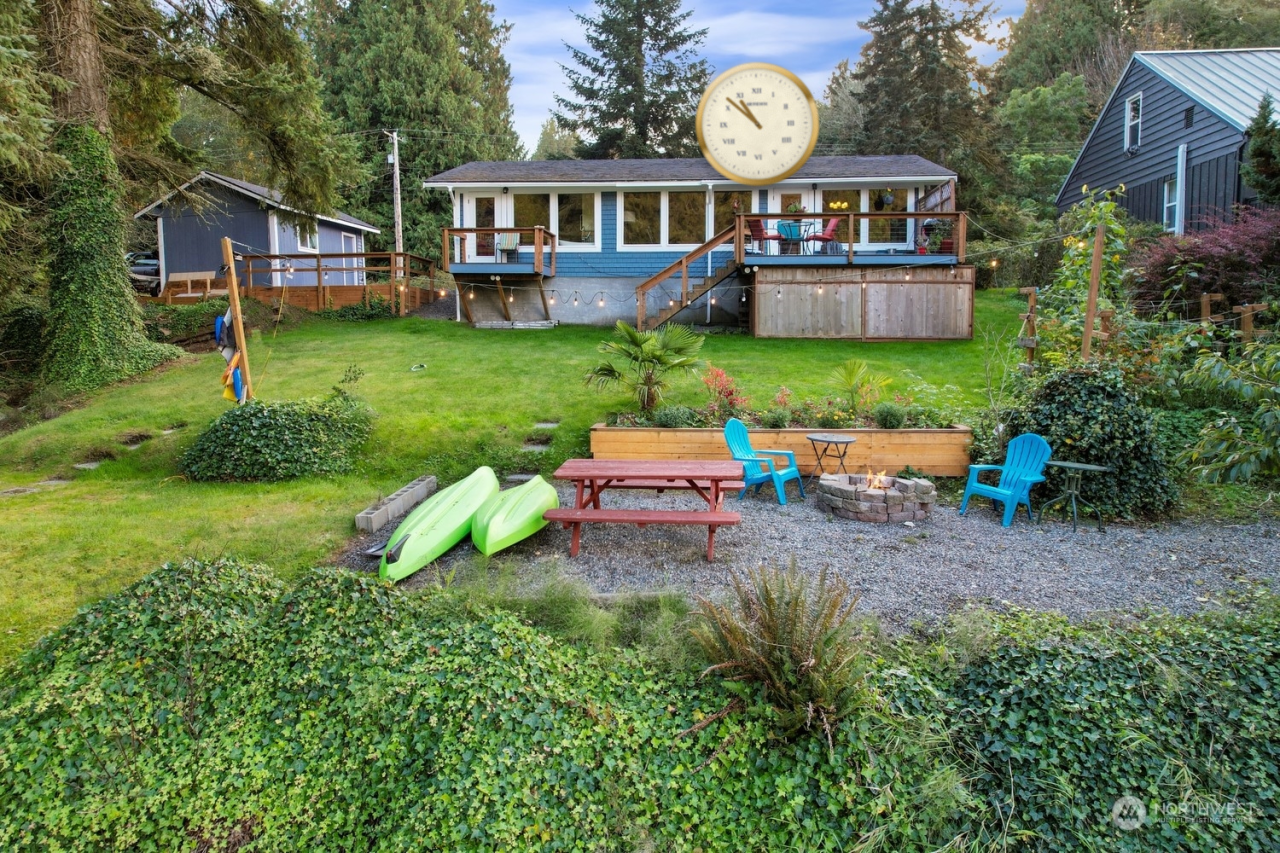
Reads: h=10 m=52
